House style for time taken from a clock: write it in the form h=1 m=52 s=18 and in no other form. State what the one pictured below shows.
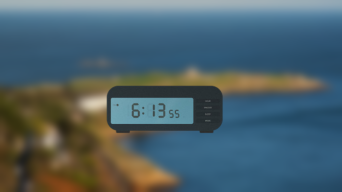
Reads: h=6 m=13 s=55
